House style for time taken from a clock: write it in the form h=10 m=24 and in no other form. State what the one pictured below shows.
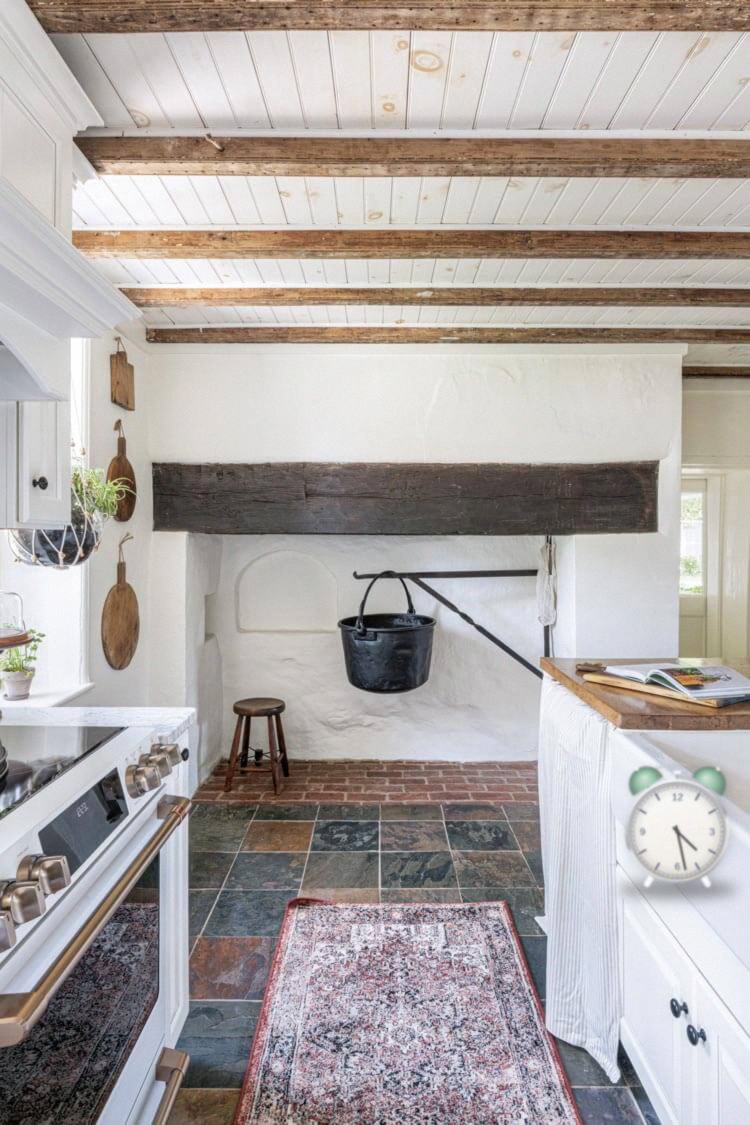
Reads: h=4 m=28
